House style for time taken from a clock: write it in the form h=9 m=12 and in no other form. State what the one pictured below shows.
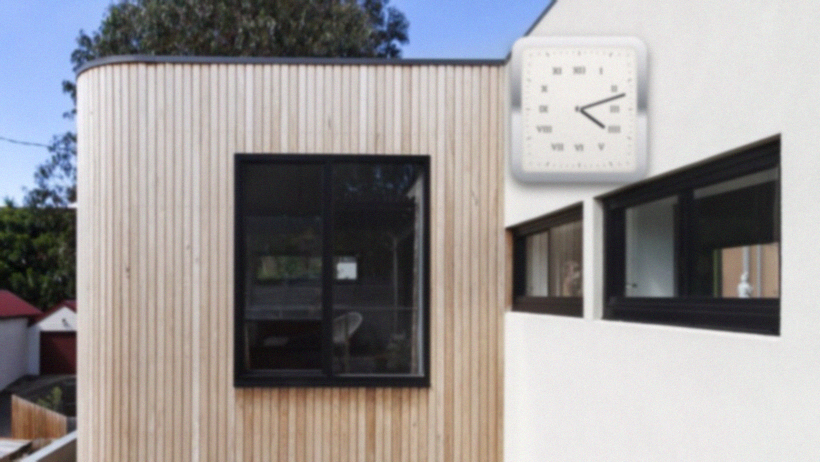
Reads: h=4 m=12
